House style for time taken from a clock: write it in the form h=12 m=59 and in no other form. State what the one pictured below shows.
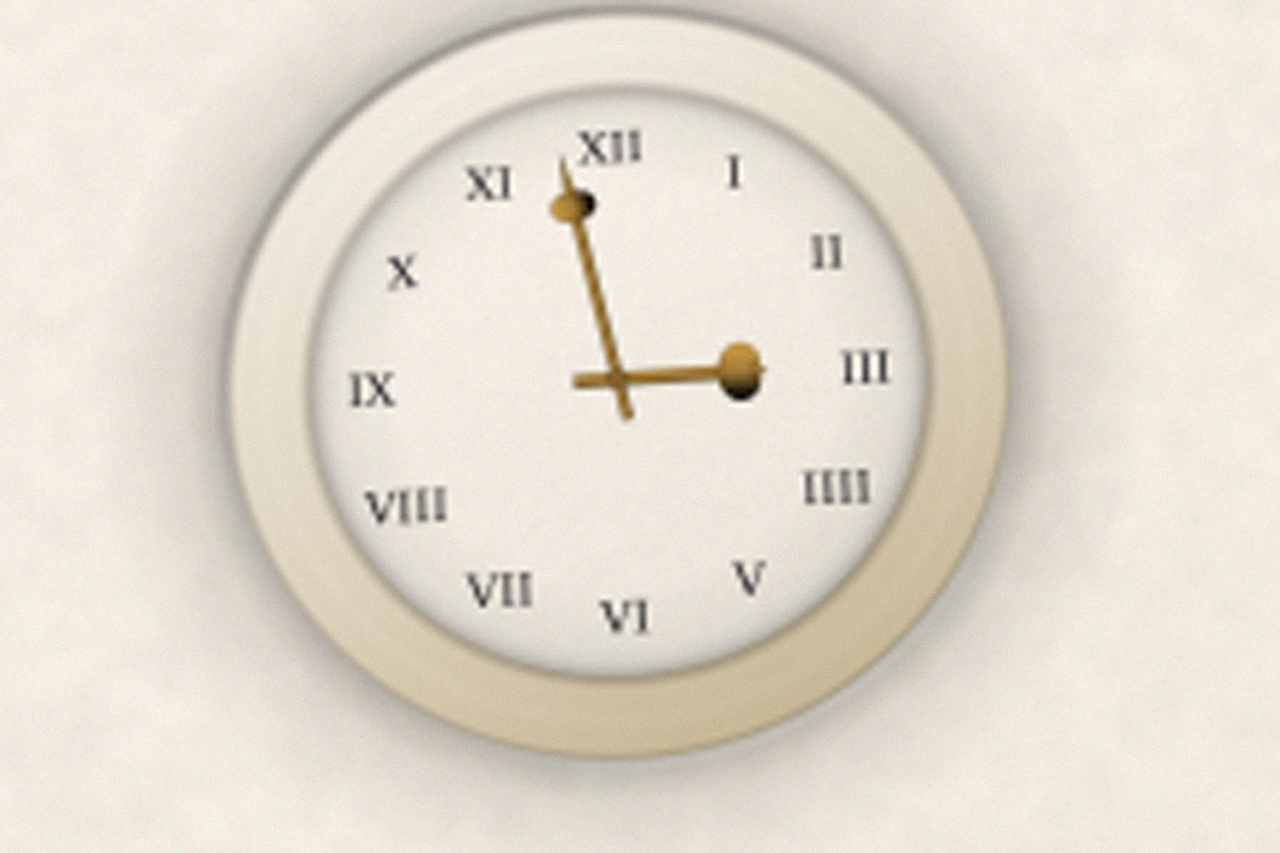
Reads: h=2 m=58
